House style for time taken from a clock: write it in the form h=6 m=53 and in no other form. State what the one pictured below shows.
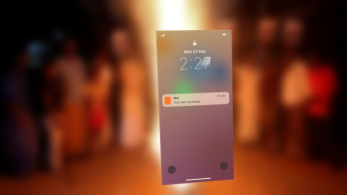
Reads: h=2 m=27
